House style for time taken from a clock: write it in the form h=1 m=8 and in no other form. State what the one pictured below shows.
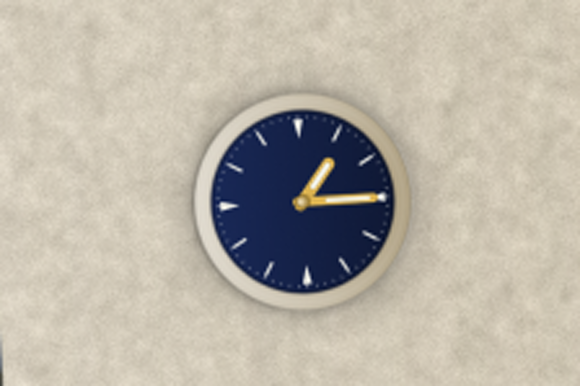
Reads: h=1 m=15
